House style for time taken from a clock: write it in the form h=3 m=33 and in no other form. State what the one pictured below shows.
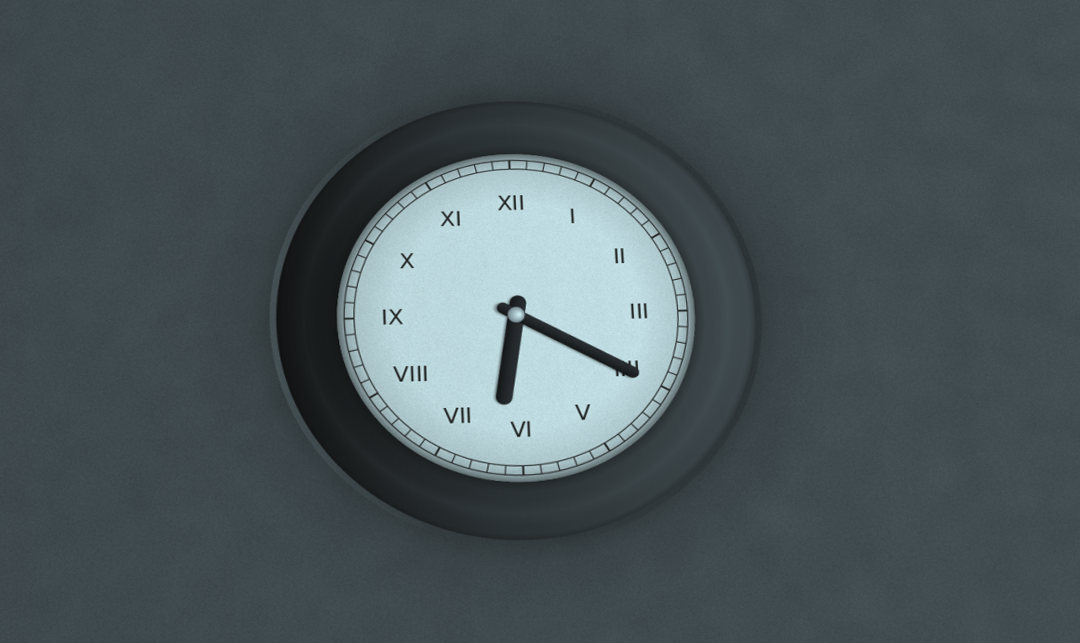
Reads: h=6 m=20
